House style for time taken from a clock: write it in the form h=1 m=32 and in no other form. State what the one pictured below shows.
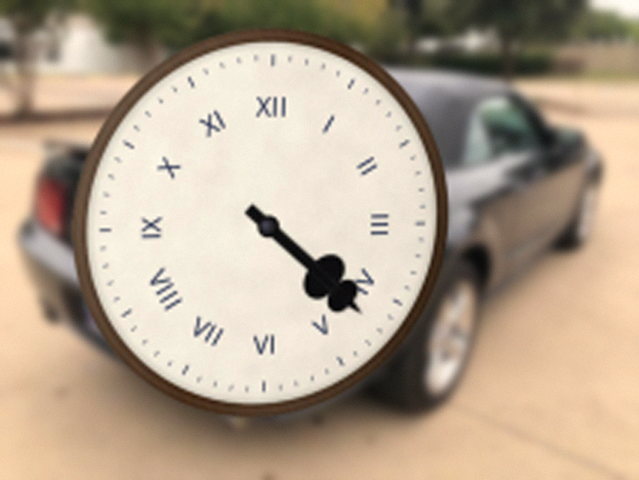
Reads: h=4 m=22
